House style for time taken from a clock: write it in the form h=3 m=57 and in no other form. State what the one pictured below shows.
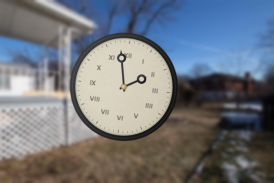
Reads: h=1 m=58
